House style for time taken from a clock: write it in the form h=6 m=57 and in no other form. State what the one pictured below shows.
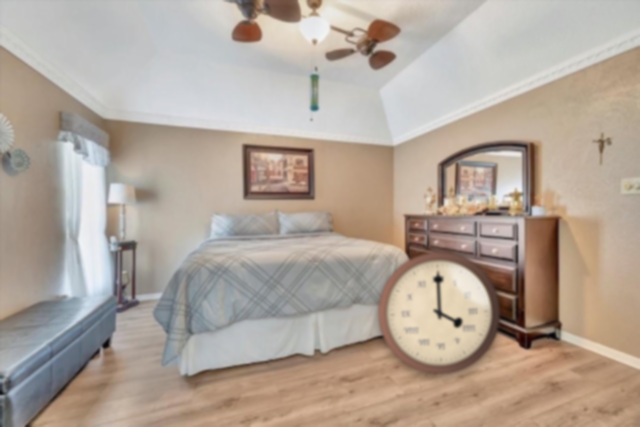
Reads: h=4 m=0
